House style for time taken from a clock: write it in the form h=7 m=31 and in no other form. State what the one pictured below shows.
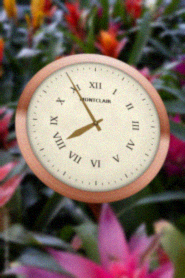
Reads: h=7 m=55
